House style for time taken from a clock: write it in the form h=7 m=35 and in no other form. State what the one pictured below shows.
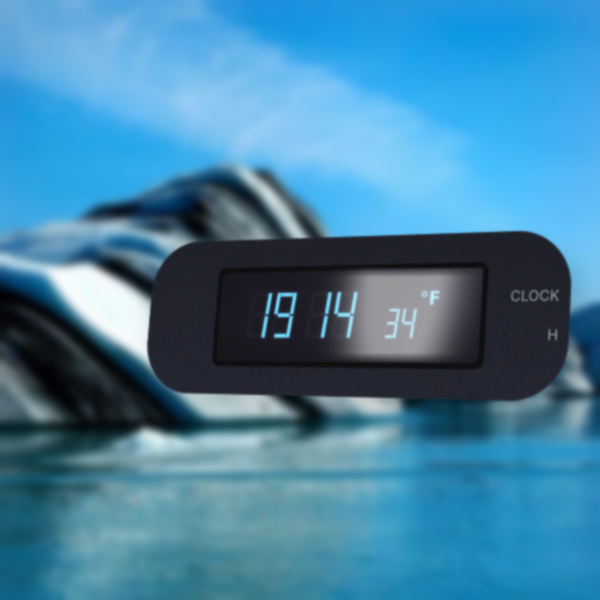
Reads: h=19 m=14
